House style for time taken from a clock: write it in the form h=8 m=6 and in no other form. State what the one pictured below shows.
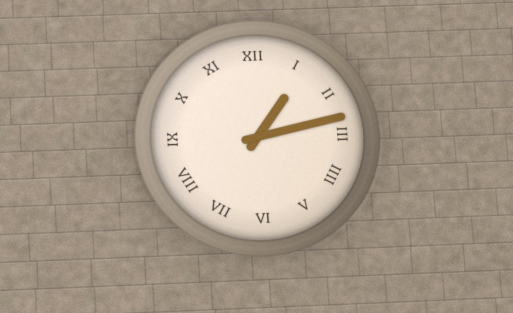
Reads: h=1 m=13
